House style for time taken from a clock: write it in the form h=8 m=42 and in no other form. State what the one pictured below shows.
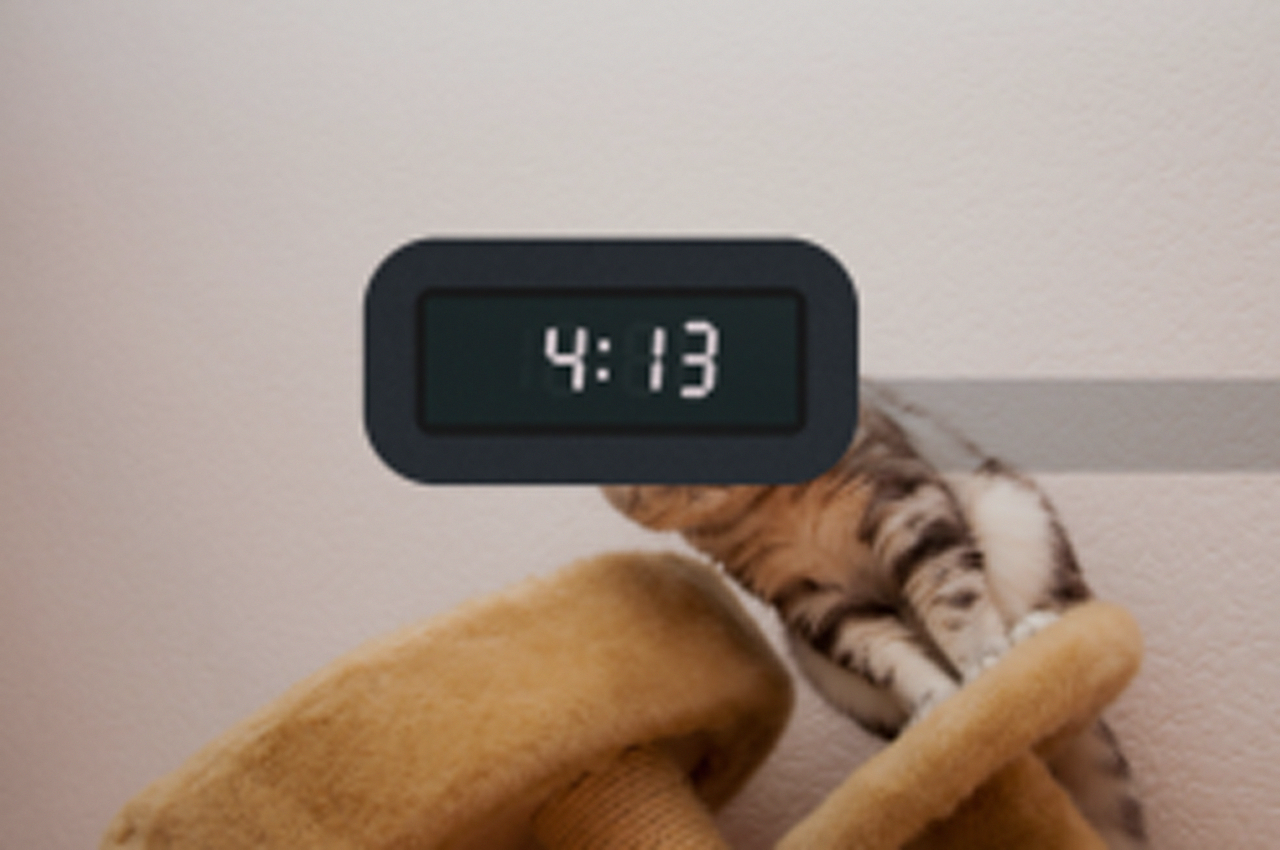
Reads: h=4 m=13
